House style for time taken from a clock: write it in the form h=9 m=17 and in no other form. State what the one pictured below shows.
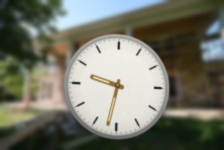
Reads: h=9 m=32
